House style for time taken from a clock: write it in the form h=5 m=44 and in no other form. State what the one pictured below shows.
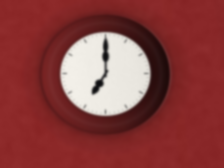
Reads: h=7 m=0
